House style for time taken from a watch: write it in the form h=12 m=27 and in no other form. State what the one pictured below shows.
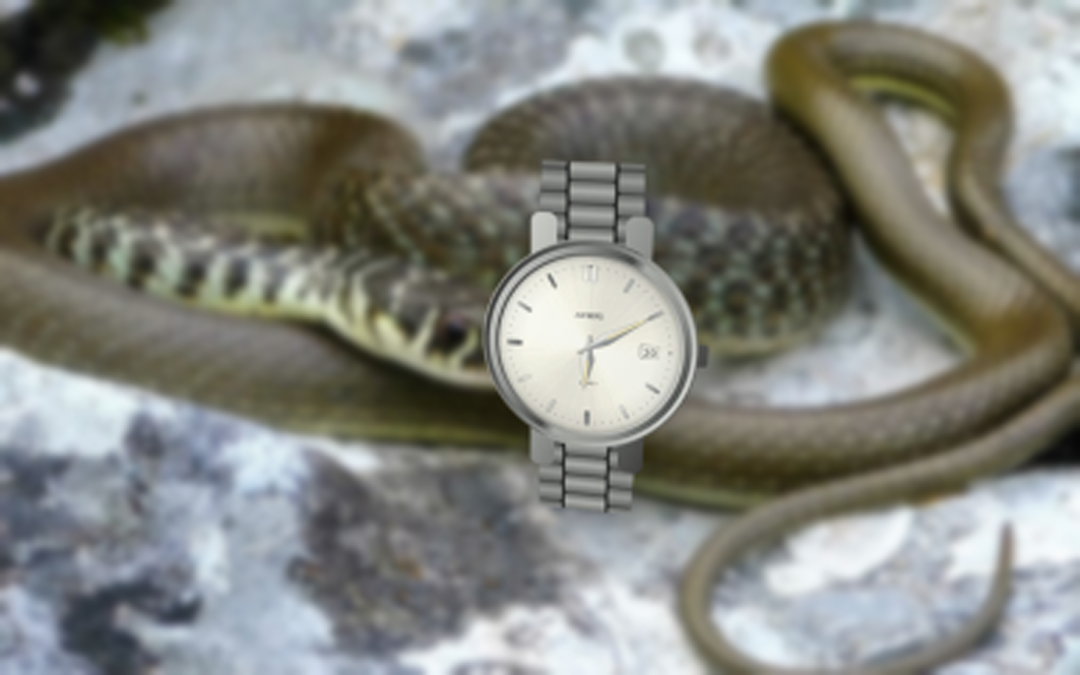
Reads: h=6 m=10
